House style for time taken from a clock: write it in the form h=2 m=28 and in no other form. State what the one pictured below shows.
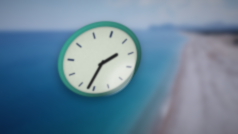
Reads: h=1 m=32
